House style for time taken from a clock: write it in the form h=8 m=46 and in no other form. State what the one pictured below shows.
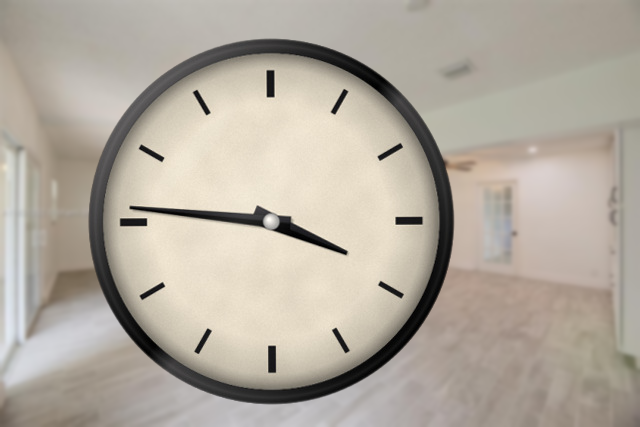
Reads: h=3 m=46
